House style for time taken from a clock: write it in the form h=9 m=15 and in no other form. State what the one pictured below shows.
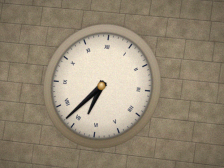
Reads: h=6 m=37
